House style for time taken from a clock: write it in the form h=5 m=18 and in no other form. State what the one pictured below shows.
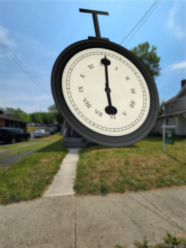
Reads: h=6 m=1
